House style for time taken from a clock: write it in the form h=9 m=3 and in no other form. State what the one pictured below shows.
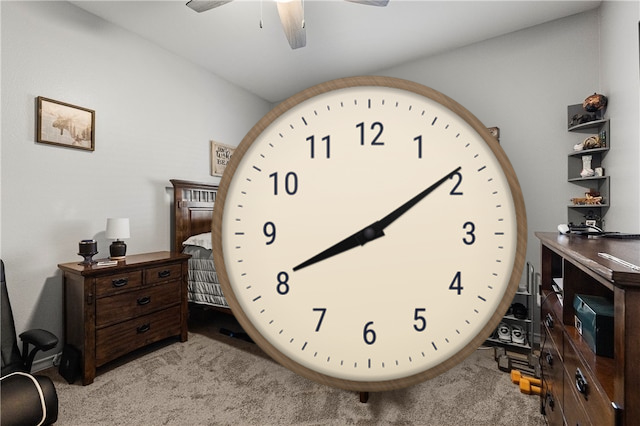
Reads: h=8 m=9
